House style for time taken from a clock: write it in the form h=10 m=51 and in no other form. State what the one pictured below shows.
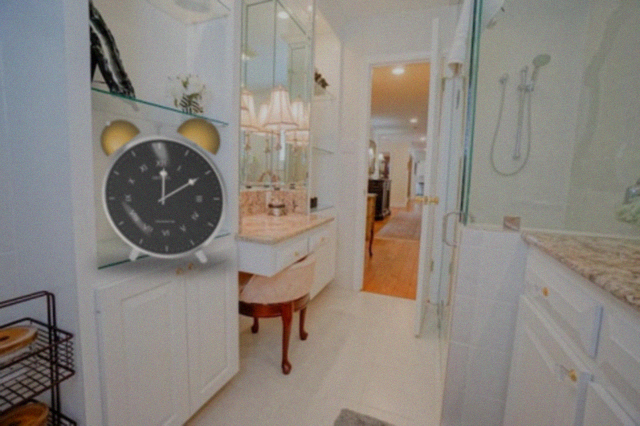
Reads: h=12 m=10
